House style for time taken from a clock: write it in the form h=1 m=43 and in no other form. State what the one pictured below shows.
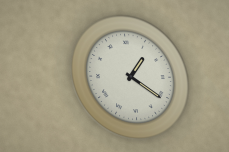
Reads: h=1 m=21
